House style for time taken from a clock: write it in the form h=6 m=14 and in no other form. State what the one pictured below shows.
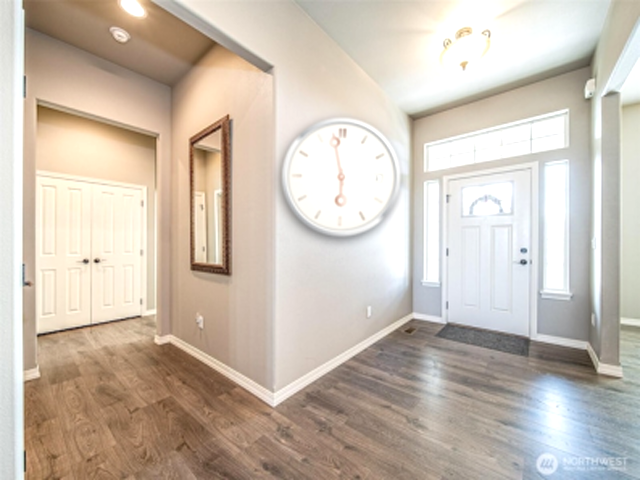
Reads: h=5 m=58
